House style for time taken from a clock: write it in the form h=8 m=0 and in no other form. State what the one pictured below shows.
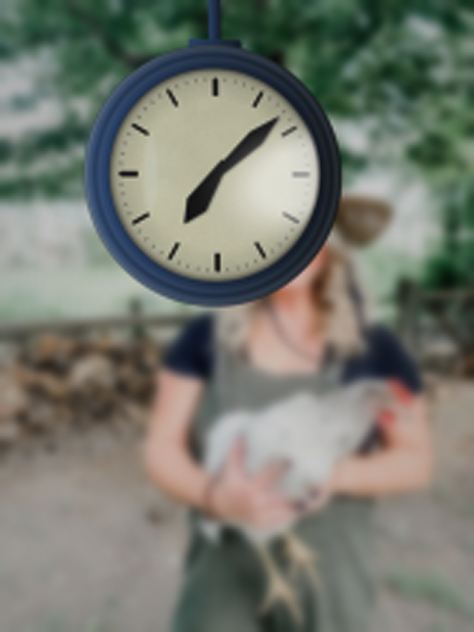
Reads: h=7 m=8
